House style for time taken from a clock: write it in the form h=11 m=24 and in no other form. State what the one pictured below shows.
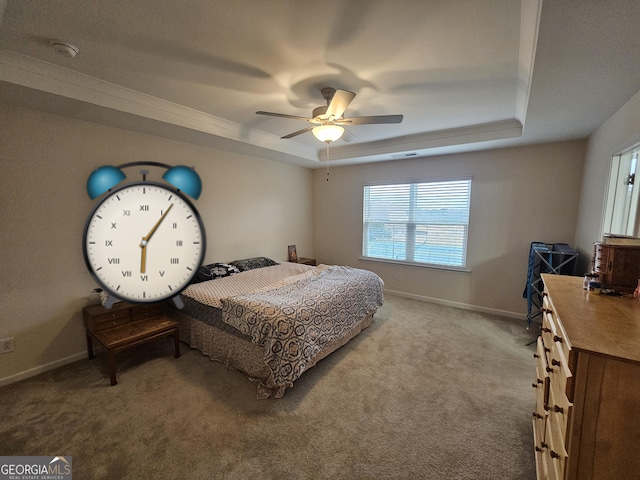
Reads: h=6 m=6
